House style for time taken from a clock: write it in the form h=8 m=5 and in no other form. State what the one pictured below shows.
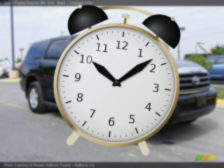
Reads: h=10 m=8
